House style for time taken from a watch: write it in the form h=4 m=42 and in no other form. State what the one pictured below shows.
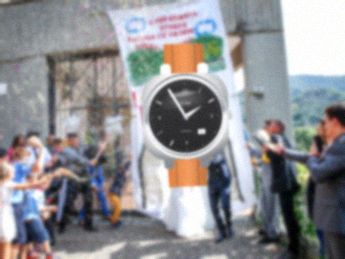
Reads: h=1 m=55
